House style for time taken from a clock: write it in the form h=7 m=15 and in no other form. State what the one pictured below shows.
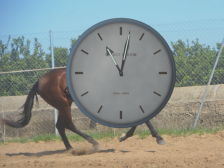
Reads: h=11 m=2
